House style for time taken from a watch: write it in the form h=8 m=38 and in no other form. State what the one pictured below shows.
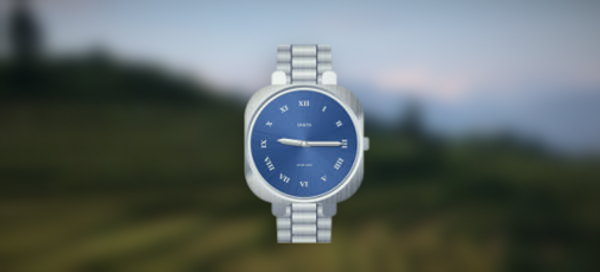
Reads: h=9 m=15
